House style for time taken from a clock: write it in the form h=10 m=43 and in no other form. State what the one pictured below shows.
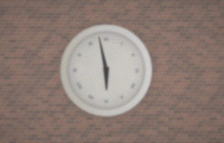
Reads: h=5 m=58
